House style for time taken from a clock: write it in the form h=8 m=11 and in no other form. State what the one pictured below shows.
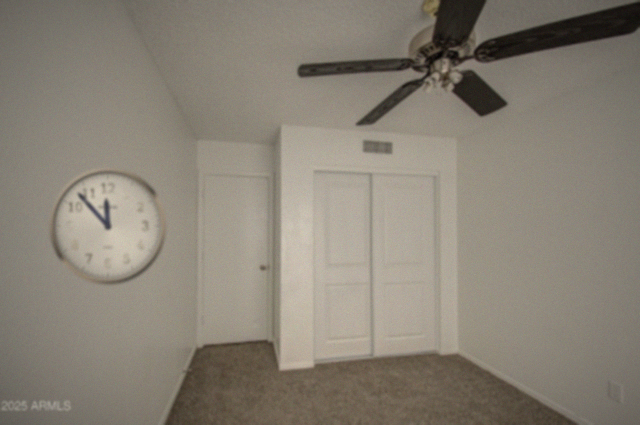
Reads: h=11 m=53
